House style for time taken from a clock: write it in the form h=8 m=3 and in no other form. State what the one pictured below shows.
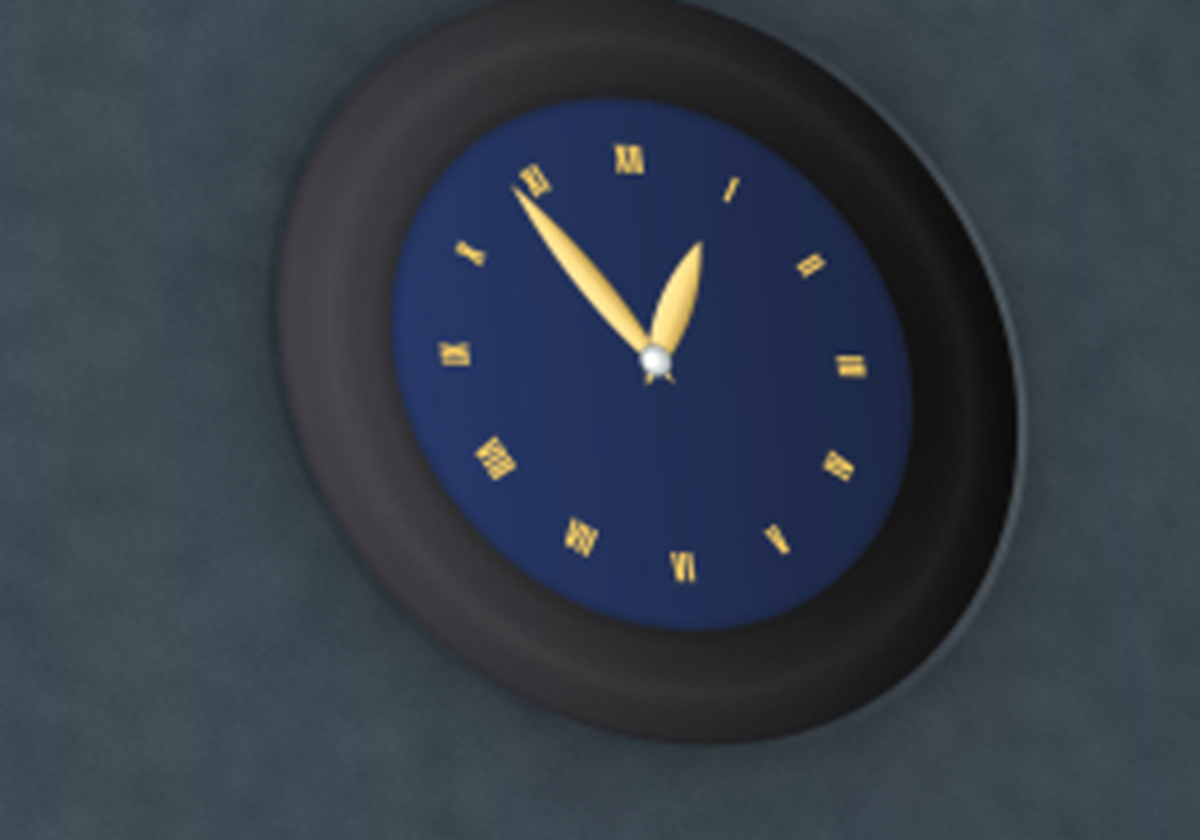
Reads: h=12 m=54
